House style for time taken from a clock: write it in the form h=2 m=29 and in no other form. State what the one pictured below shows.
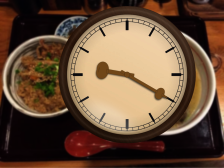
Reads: h=9 m=20
